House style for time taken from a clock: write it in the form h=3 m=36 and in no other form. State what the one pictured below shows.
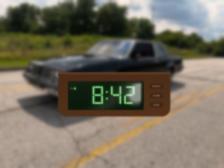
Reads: h=8 m=42
